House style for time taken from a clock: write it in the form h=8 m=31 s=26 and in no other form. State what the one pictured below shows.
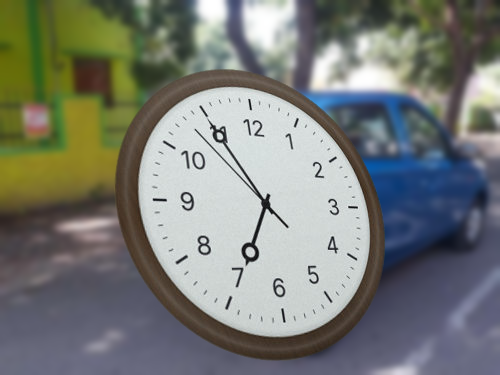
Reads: h=6 m=54 s=53
